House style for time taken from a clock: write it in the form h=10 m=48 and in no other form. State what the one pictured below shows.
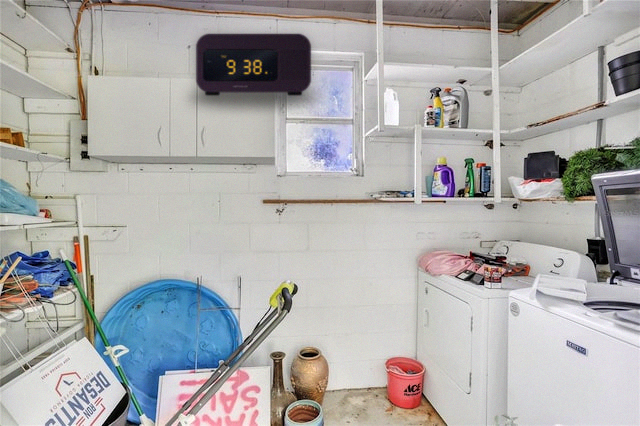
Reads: h=9 m=38
